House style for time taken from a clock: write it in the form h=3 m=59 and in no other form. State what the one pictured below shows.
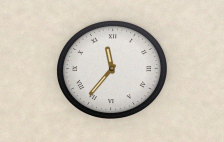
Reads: h=11 m=36
